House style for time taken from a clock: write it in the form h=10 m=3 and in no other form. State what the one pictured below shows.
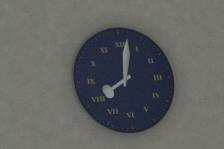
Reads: h=8 m=2
